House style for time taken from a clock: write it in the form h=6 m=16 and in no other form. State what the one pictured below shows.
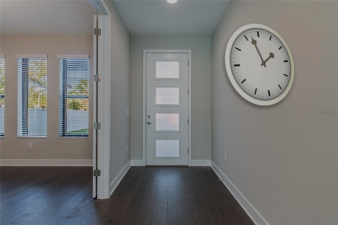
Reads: h=1 m=57
